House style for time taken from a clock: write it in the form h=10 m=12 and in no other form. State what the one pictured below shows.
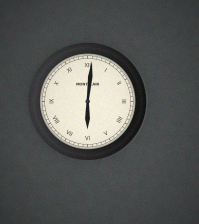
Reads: h=6 m=1
